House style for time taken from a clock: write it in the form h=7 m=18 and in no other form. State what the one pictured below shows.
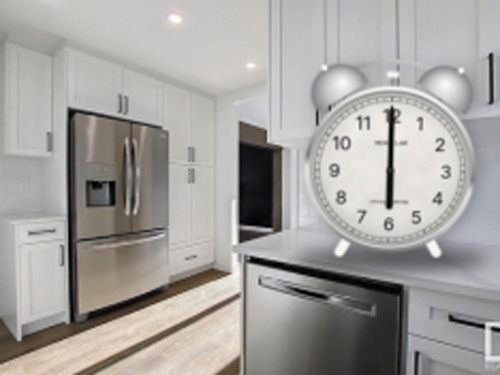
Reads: h=6 m=0
